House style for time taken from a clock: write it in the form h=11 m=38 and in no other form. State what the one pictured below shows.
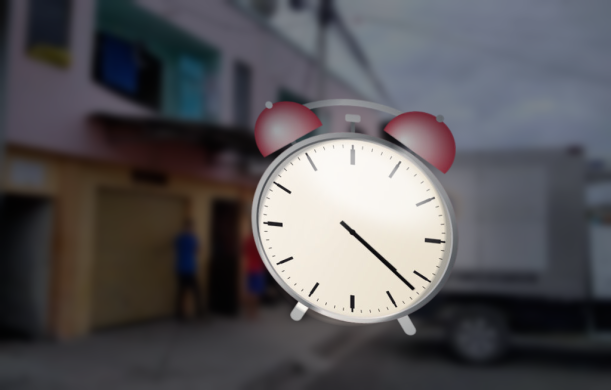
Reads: h=4 m=22
